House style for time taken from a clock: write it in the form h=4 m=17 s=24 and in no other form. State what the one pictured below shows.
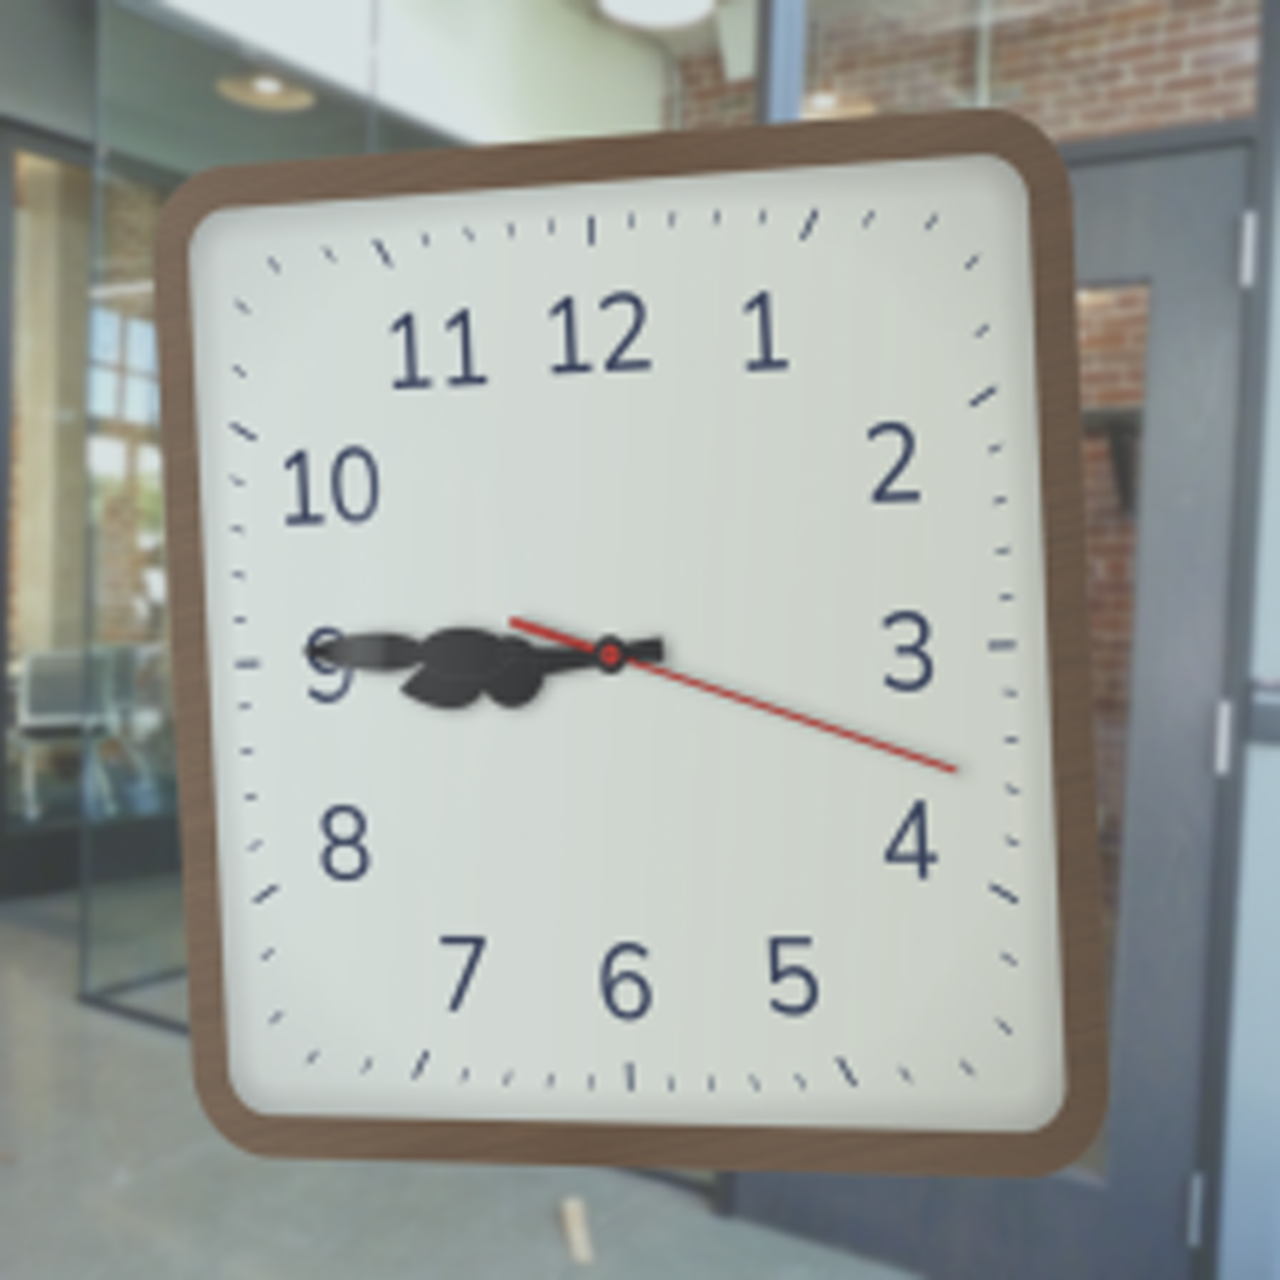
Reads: h=8 m=45 s=18
